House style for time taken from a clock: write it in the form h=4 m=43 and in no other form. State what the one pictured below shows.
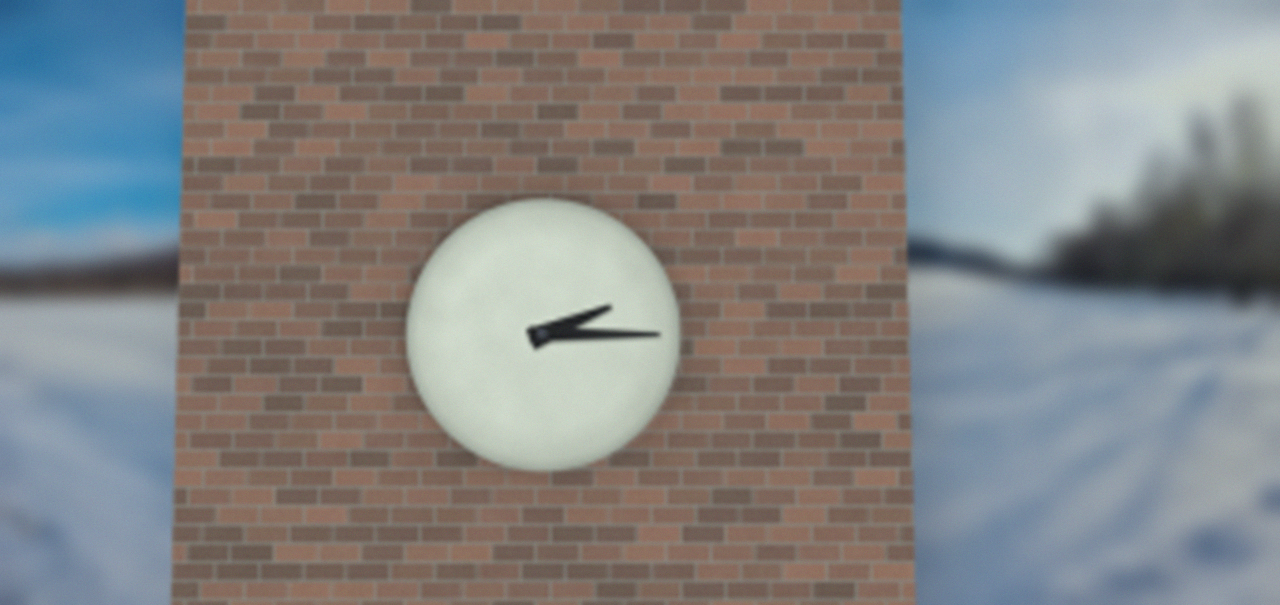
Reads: h=2 m=15
